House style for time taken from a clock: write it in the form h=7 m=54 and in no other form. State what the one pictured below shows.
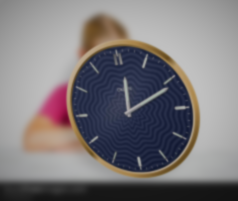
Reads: h=12 m=11
